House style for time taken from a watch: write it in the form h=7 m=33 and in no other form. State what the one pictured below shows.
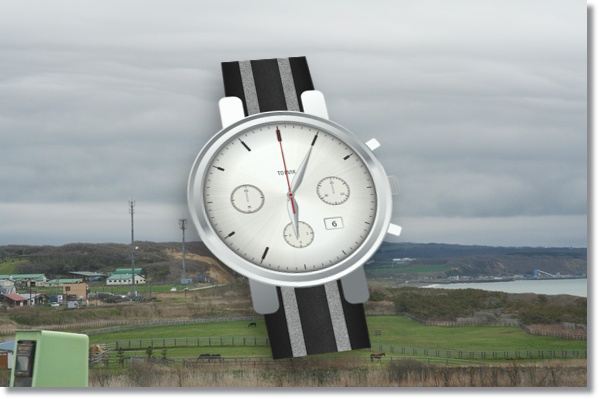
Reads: h=6 m=5
